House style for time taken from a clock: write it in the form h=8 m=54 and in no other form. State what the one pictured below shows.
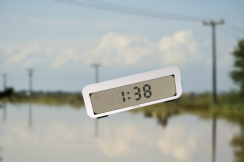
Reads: h=1 m=38
